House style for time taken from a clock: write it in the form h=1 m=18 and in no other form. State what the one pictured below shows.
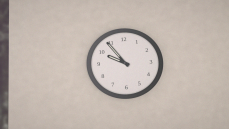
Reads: h=9 m=54
